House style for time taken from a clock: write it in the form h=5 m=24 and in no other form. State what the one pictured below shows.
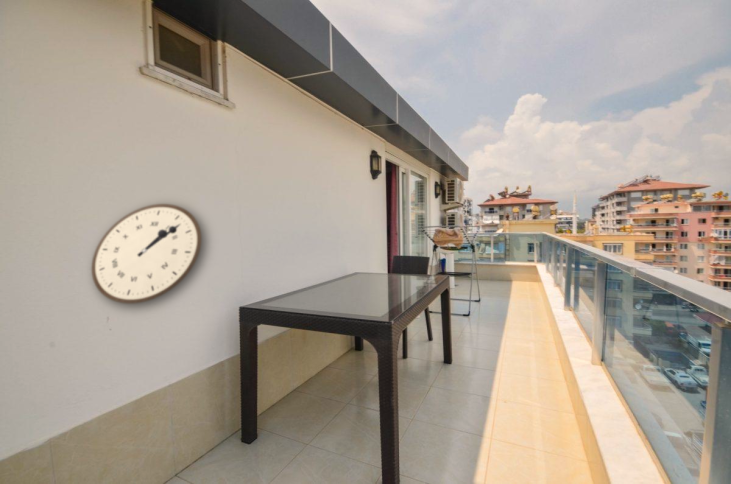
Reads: h=1 m=7
